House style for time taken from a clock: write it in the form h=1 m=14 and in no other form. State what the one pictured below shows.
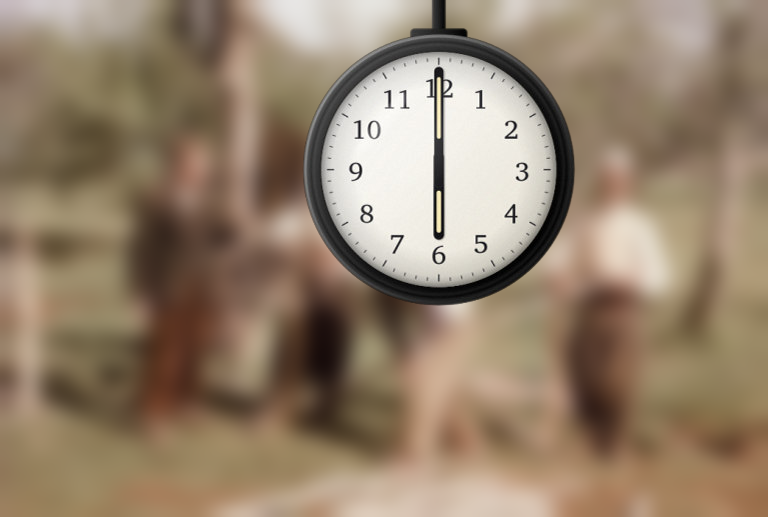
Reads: h=6 m=0
